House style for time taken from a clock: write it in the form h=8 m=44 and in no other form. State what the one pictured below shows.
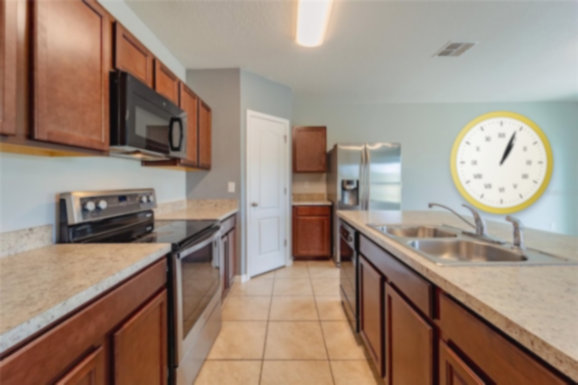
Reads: h=1 m=4
